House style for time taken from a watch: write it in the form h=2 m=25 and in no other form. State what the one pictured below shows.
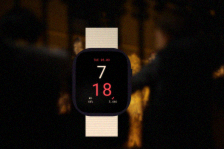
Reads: h=7 m=18
